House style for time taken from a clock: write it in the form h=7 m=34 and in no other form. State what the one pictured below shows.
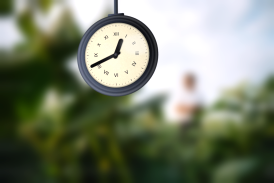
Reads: h=12 m=41
